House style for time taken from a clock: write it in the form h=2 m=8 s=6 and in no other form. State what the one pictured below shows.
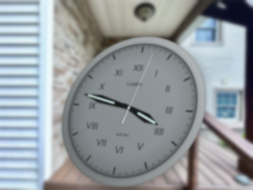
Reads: h=3 m=47 s=2
